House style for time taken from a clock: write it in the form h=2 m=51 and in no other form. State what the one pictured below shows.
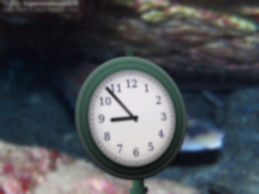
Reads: h=8 m=53
